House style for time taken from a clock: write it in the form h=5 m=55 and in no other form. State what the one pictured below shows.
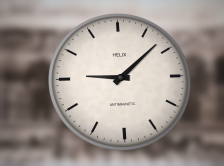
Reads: h=9 m=8
